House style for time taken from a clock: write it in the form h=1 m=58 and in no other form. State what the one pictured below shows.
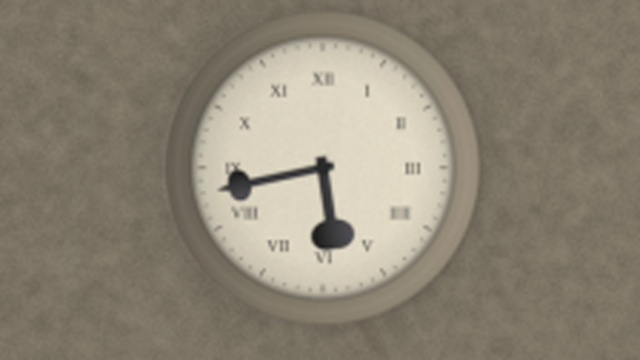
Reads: h=5 m=43
